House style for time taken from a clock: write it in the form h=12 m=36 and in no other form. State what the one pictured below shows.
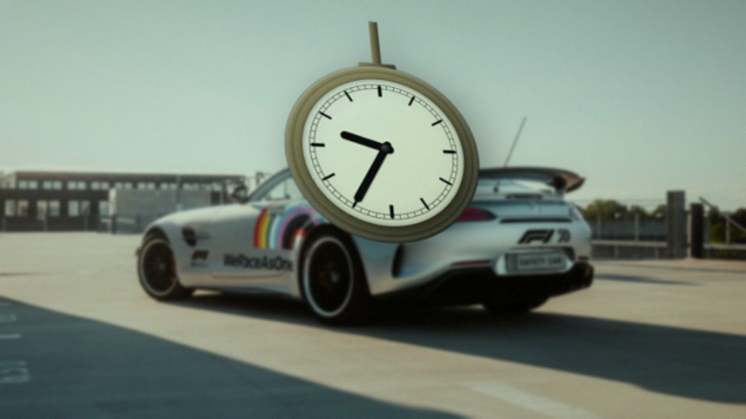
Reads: h=9 m=35
